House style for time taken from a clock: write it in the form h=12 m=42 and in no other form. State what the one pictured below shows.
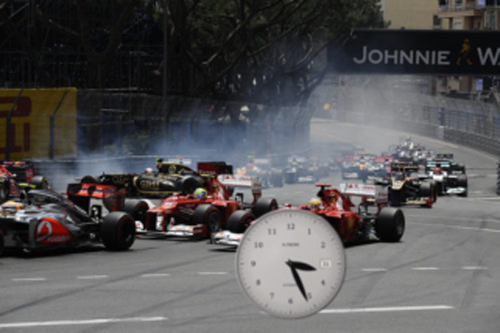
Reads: h=3 m=26
